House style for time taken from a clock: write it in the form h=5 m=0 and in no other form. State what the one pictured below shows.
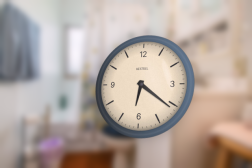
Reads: h=6 m=21
